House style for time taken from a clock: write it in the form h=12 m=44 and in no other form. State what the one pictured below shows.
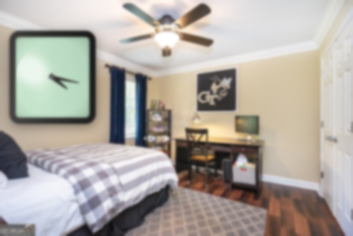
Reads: h=4 m=17
